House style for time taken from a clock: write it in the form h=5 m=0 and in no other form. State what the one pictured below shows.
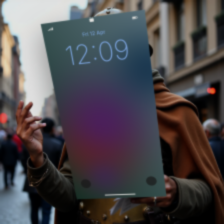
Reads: h=12 m=9
